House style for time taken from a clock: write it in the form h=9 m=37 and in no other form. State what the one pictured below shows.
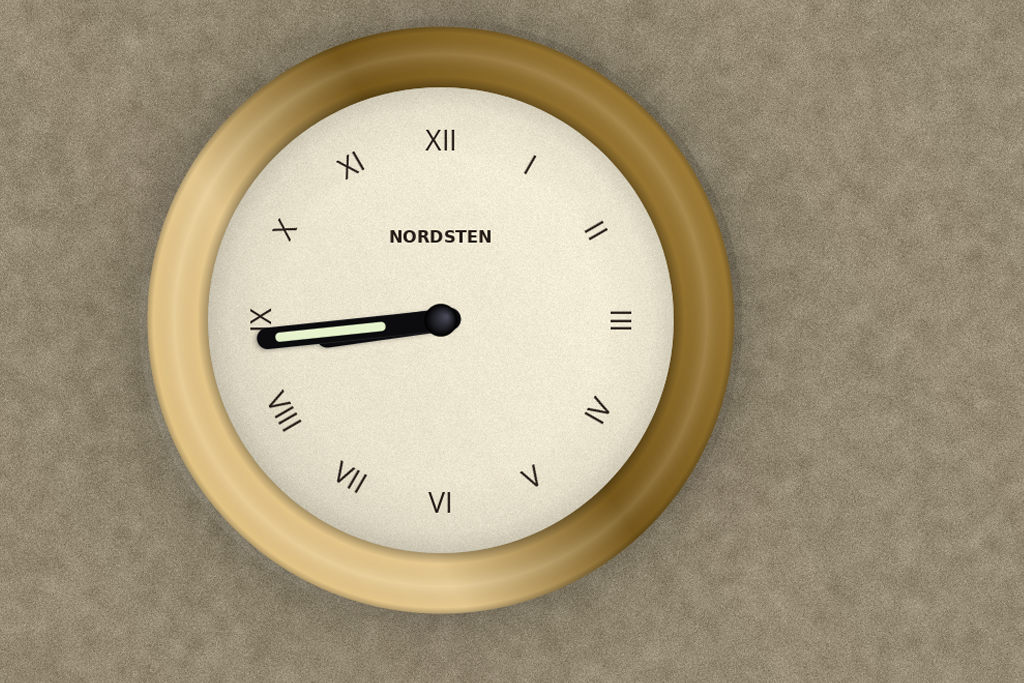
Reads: h=8 m=44
